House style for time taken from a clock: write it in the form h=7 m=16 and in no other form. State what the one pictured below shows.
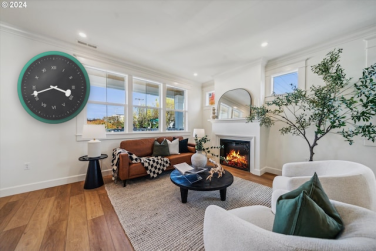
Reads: h=3 m=42
